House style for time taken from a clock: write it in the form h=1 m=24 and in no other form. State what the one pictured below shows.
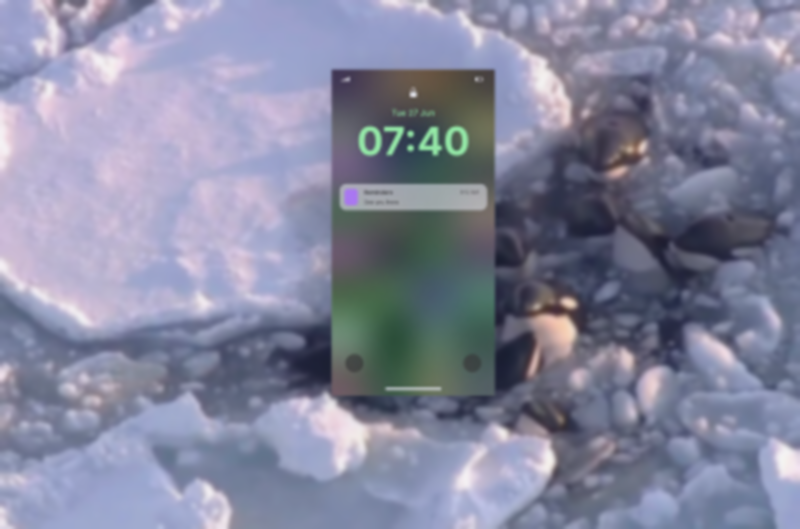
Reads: h=7 m=40
